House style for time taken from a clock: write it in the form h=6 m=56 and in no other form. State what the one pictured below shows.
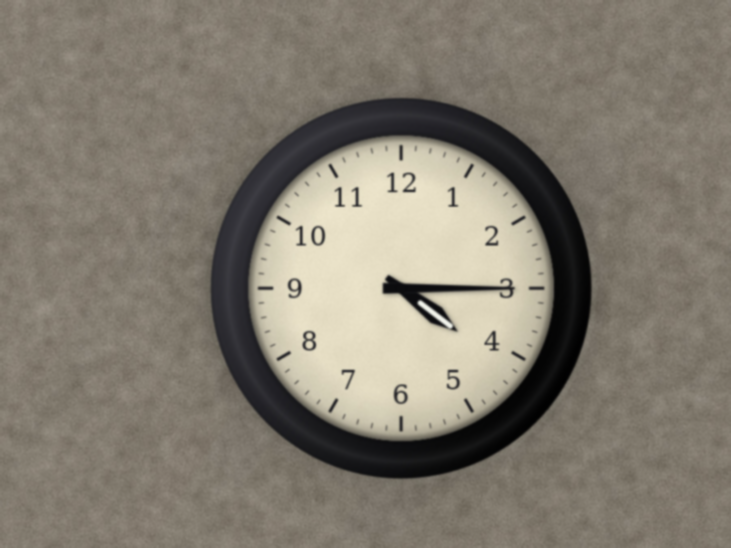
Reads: h=4 m=15
